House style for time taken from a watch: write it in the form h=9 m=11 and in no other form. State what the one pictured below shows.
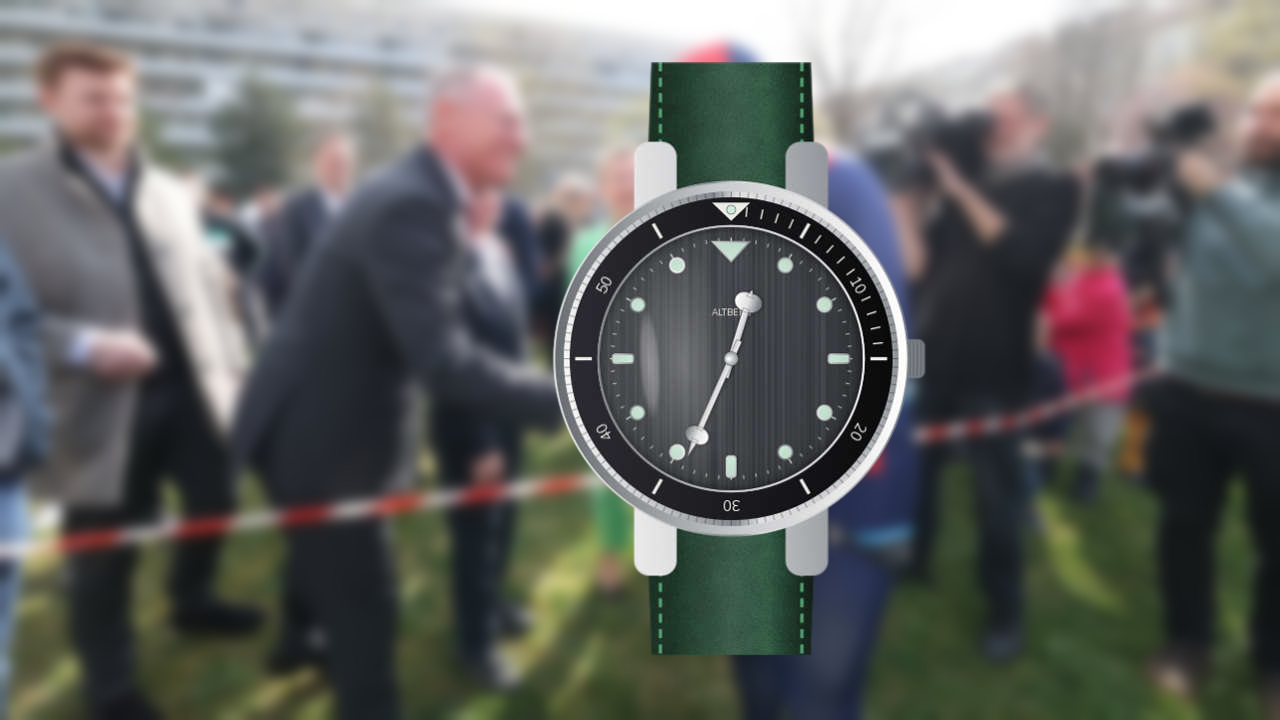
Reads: h=12 m=34
